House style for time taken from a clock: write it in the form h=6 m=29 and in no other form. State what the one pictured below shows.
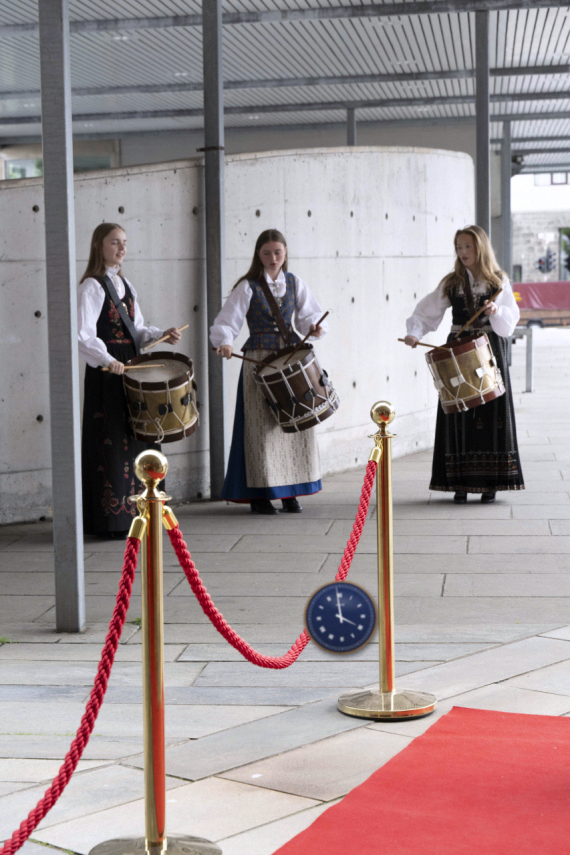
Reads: h=3 m=59
